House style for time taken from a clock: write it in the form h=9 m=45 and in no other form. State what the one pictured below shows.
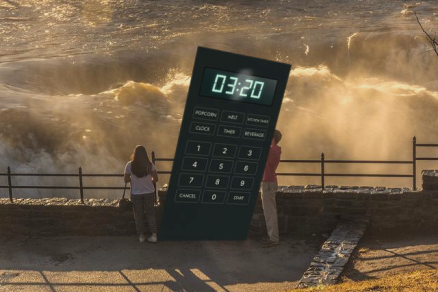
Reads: h=3 m=20
